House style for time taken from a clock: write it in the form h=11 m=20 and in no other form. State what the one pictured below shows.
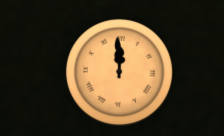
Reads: h=11 m=59
